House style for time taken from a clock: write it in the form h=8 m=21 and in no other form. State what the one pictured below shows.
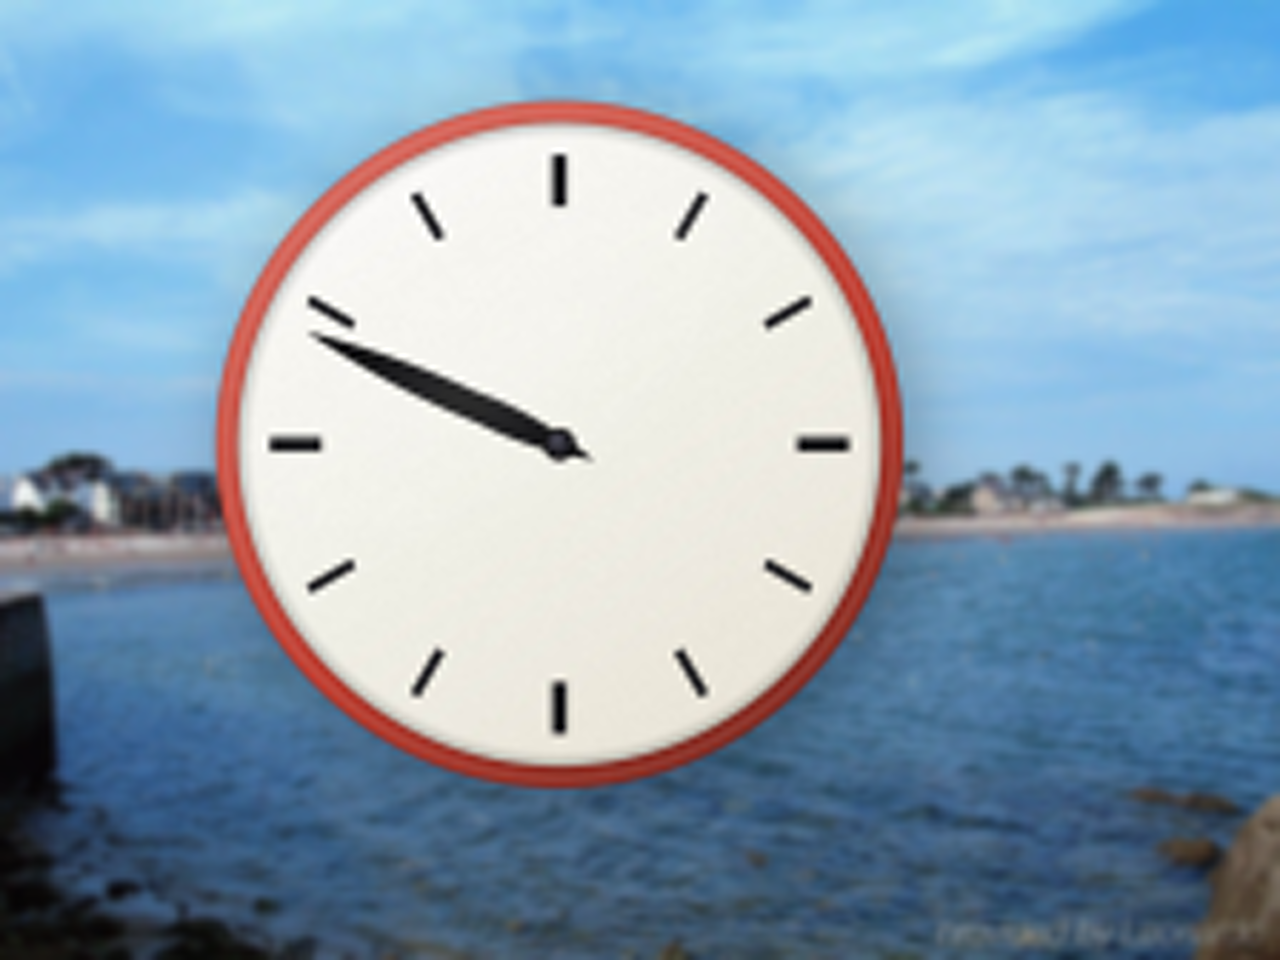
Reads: h=9 m=49
